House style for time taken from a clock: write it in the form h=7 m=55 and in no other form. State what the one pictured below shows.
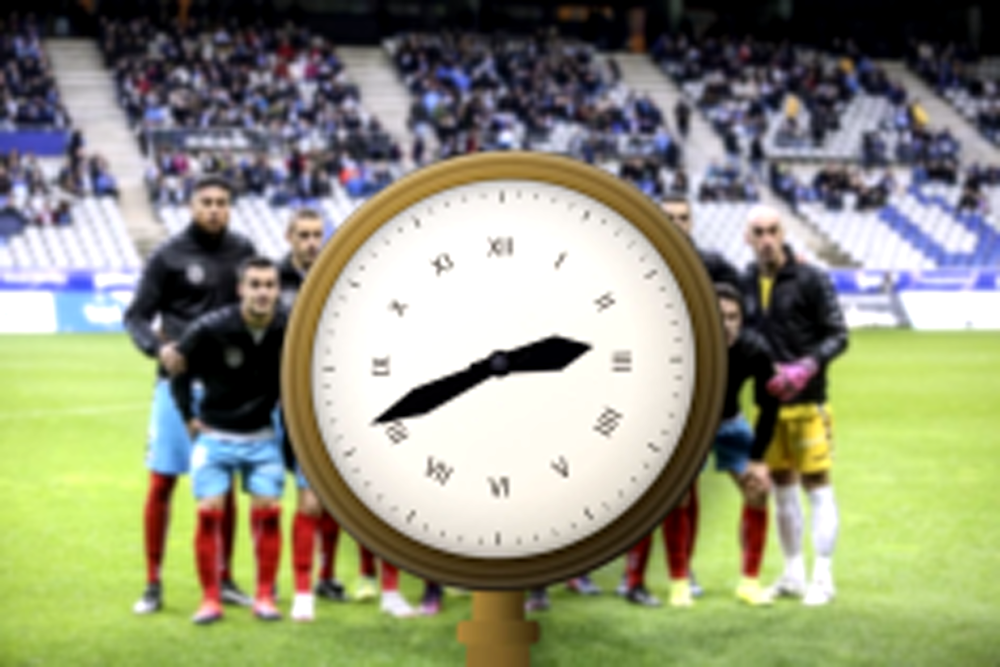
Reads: h=2 m=41
